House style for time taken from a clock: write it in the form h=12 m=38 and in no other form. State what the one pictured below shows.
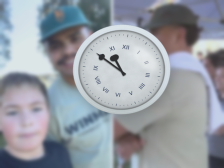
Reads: h=10 m=50
